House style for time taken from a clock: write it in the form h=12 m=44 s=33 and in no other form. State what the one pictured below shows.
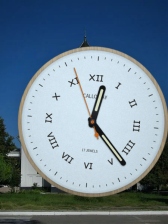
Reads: h=12 m=22 s=56
